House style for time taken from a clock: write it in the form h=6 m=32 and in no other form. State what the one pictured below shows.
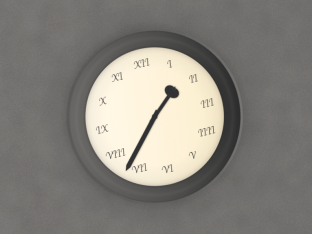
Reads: h=1 m=37
